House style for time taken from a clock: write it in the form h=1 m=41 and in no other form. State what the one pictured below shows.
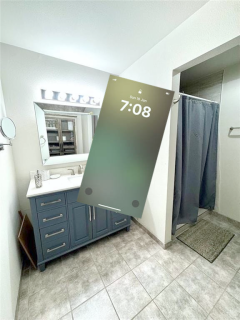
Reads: h=7 m=8
